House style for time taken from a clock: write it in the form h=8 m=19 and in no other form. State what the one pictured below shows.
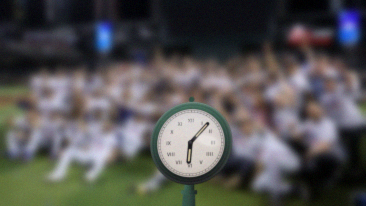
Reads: h=6 m=7
